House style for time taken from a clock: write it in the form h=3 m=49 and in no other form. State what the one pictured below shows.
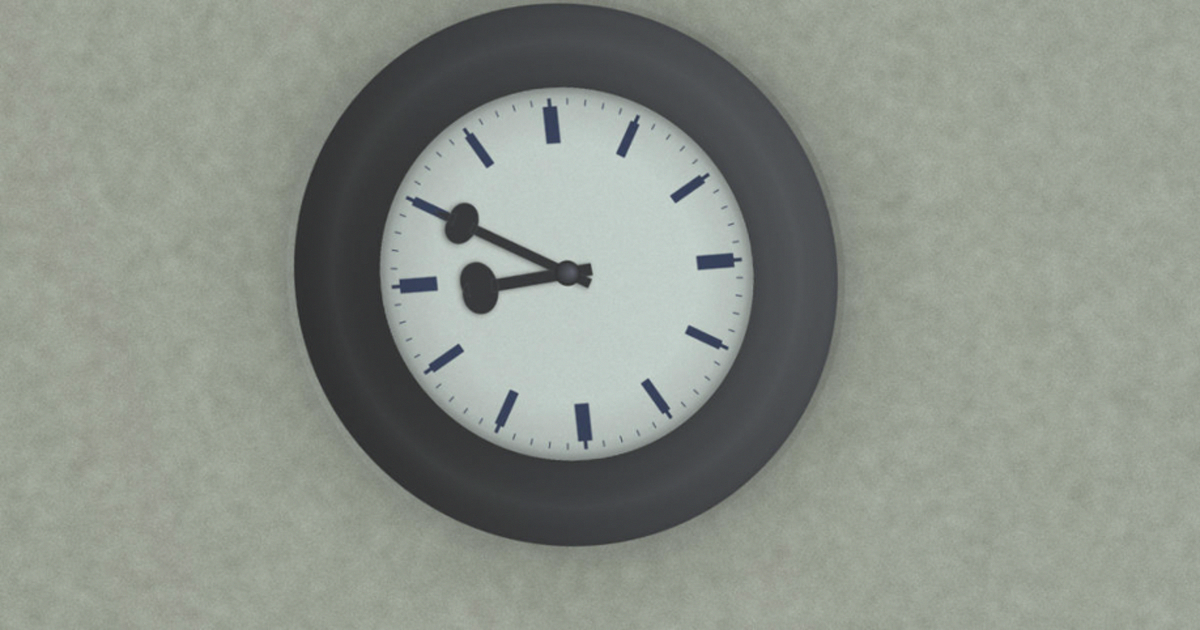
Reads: h=8 m=50
